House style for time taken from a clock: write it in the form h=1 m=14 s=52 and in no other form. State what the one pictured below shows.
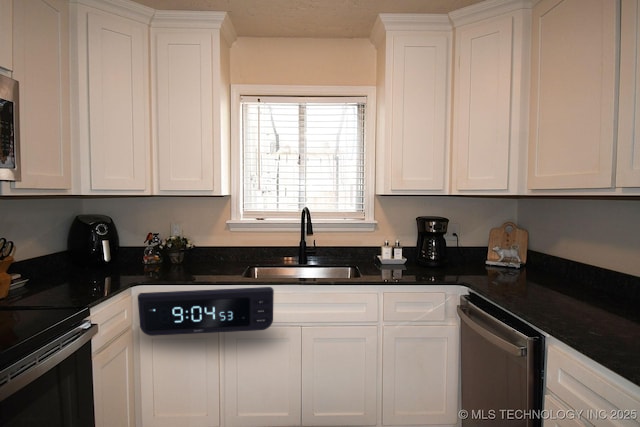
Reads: h=9 m=4 s=53
